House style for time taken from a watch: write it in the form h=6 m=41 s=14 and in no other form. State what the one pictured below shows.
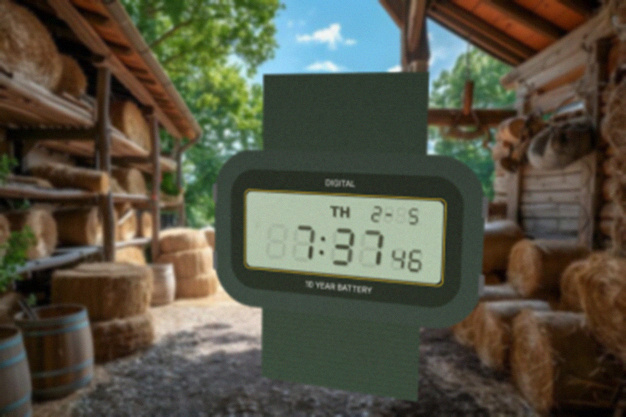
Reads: h=7 m=37 s=46
